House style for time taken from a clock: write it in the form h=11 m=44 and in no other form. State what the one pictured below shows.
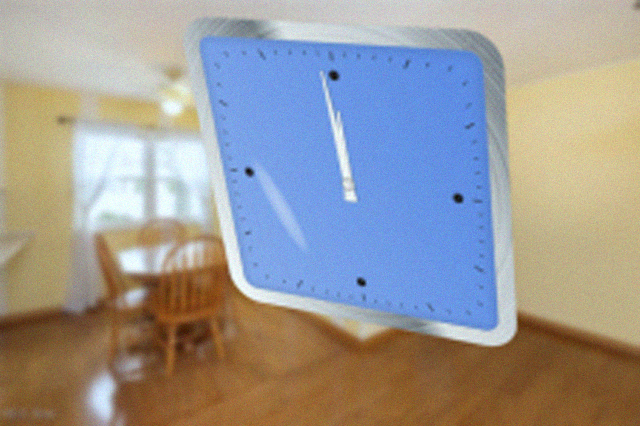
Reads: h=11 m=59
